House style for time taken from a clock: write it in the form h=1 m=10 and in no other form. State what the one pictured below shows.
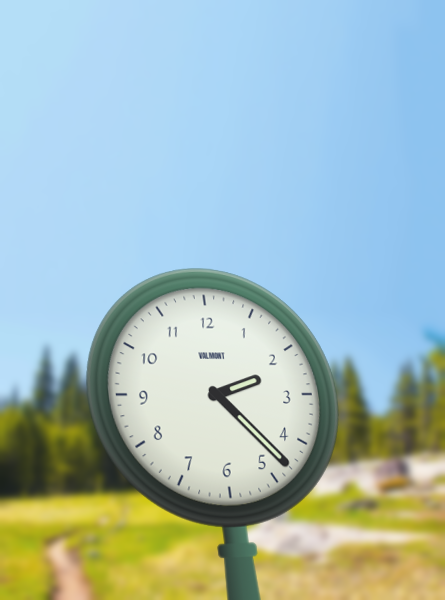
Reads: h=2 m=23
